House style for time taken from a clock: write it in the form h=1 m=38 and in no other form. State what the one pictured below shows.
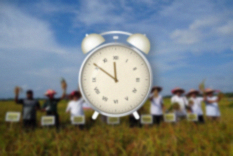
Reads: h=11 m=51
